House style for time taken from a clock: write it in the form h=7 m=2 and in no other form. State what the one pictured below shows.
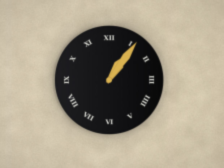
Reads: h=1 m=6
